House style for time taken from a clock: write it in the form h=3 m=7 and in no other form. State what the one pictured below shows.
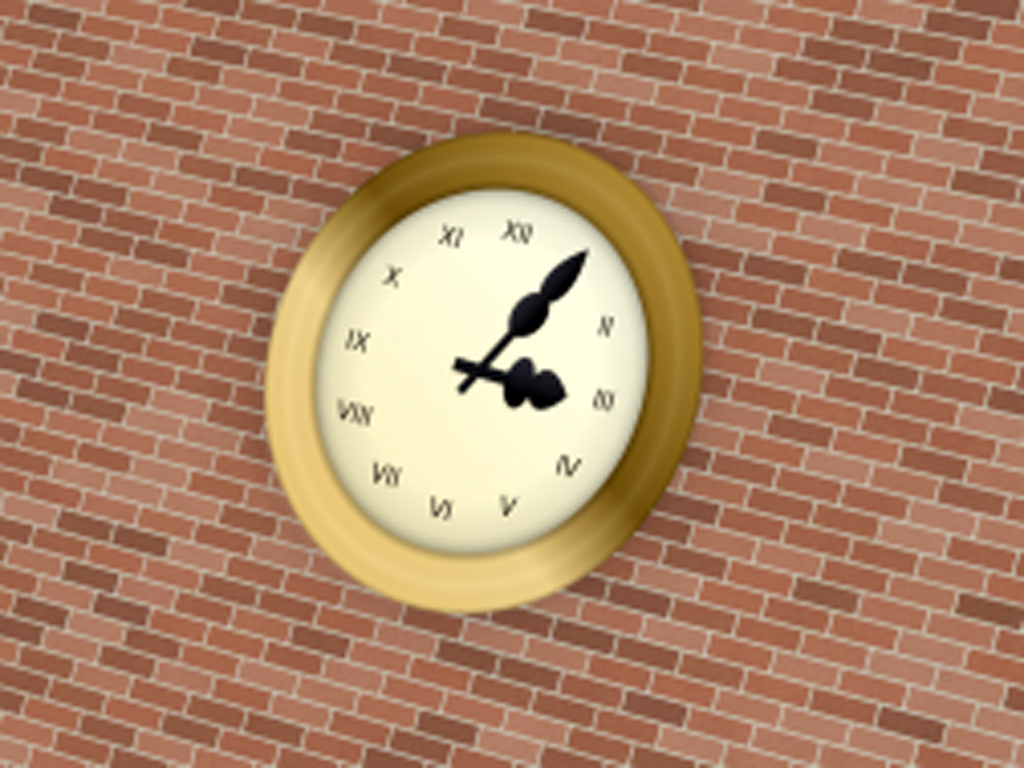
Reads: h=3 m=5
